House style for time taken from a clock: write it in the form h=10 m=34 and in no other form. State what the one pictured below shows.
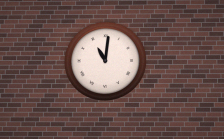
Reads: h=11 m=1
